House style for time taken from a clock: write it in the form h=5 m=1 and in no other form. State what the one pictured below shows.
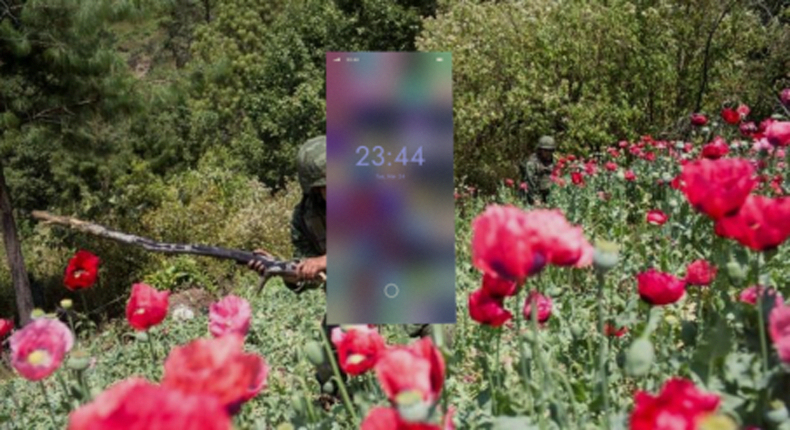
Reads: h=23 m=44
